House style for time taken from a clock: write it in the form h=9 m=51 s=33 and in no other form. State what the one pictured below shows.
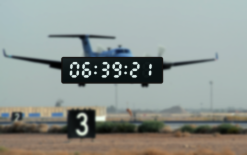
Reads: h=6 m=39 s=21
